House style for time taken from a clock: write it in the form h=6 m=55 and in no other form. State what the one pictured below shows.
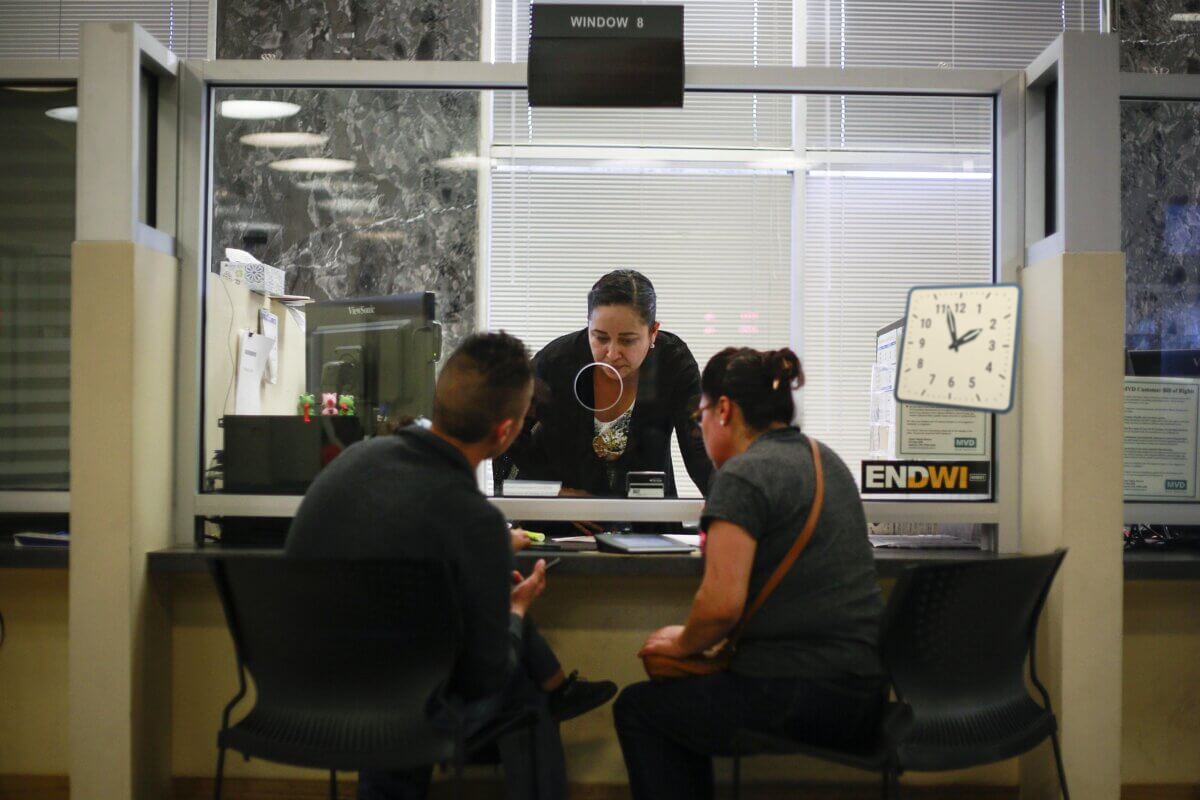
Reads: h=1 m=57
